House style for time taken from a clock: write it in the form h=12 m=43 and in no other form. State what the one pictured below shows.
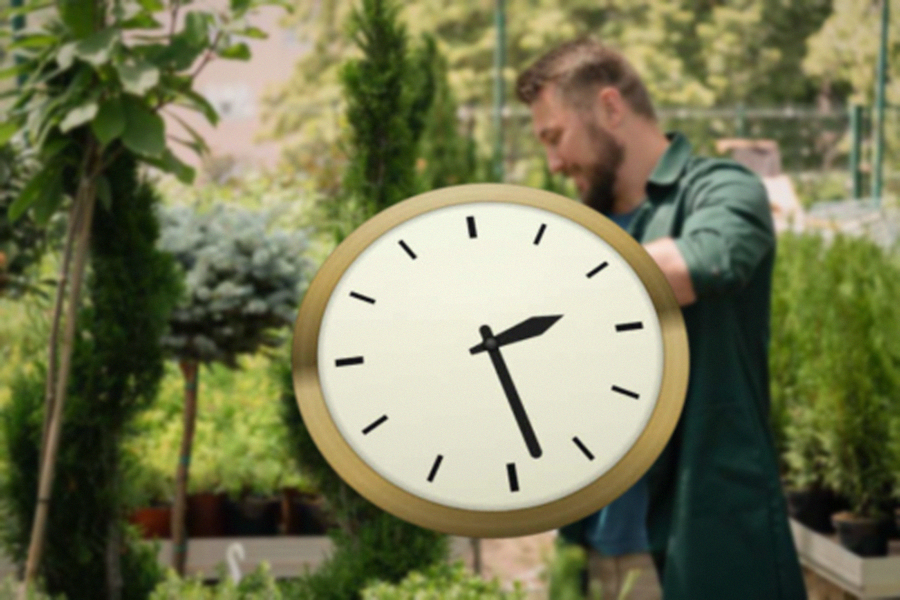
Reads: h=2 m=28
